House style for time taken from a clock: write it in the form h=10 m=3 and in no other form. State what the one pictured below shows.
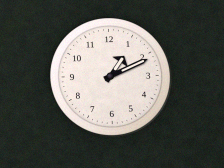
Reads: h=1 m=11
